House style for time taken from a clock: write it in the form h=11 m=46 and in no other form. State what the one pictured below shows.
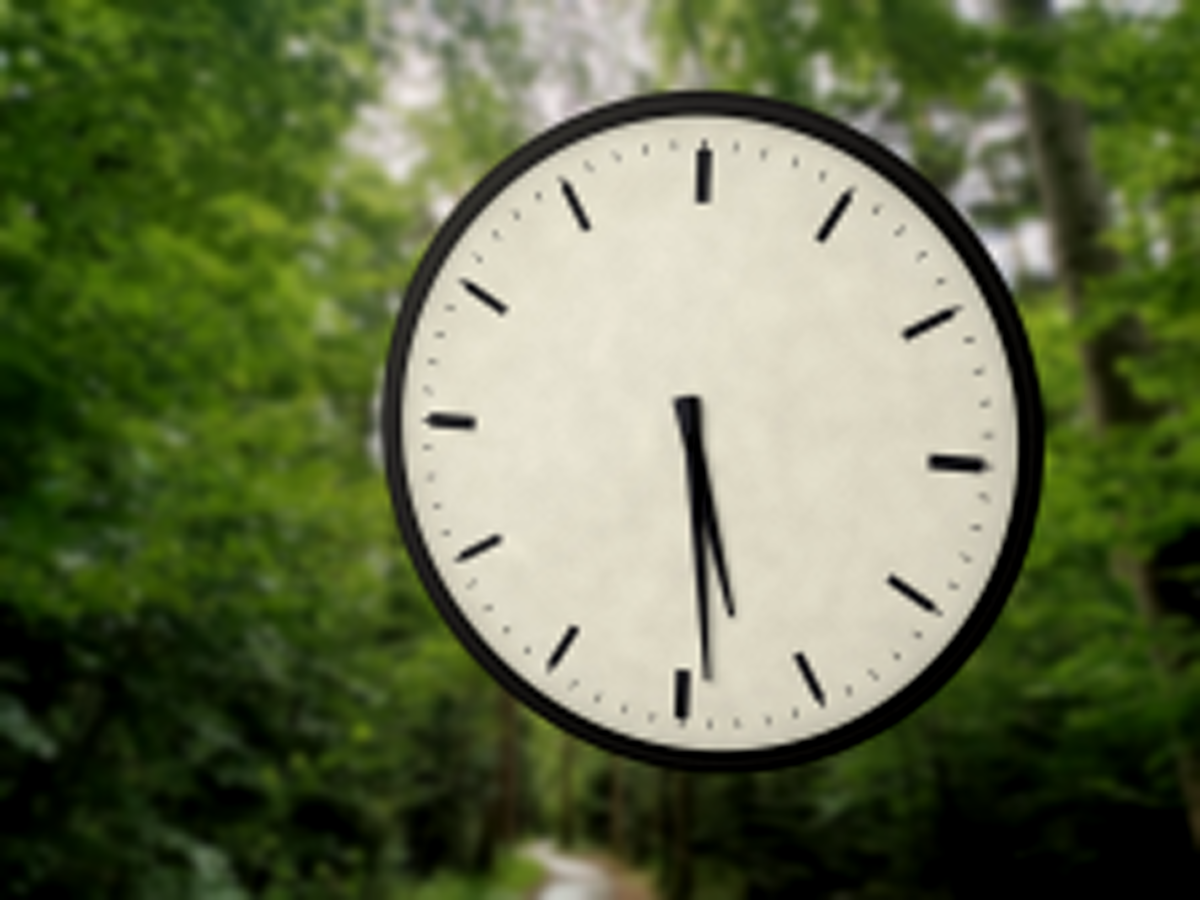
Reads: h=5 m=29
